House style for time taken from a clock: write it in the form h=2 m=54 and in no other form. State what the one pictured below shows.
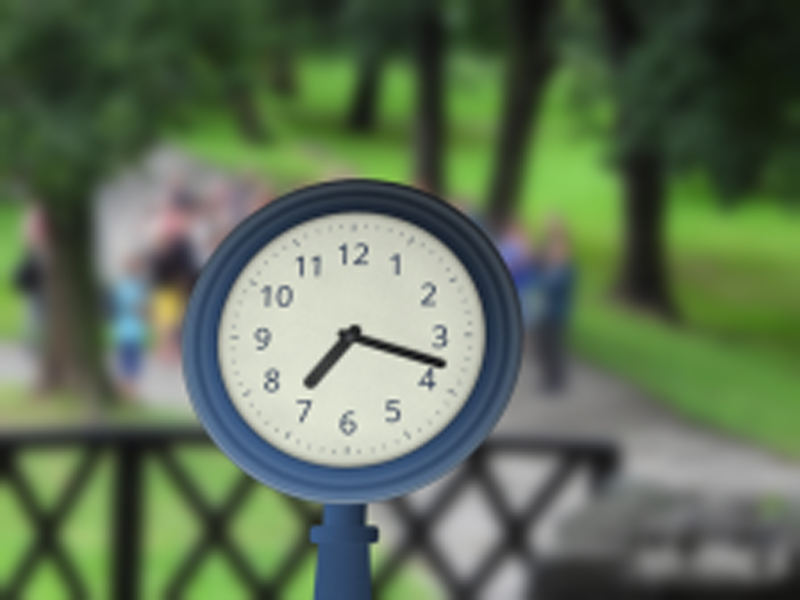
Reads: h=7 m=18
